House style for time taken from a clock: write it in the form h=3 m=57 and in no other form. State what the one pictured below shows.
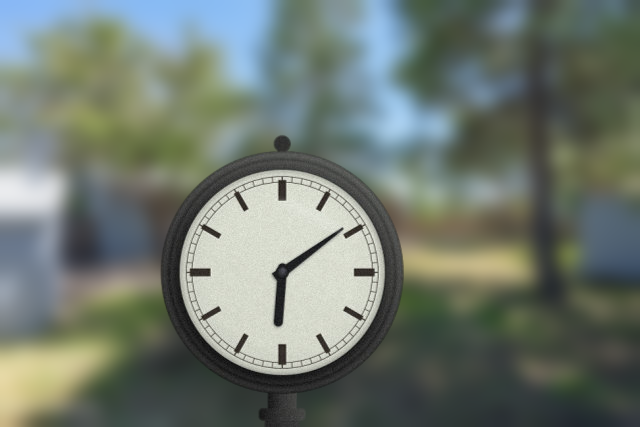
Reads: h=6 m=9
